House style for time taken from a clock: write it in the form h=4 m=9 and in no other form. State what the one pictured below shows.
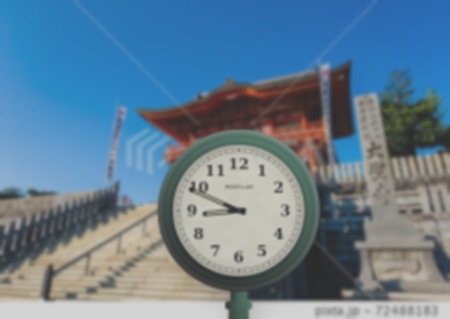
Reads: h=8 m=49
